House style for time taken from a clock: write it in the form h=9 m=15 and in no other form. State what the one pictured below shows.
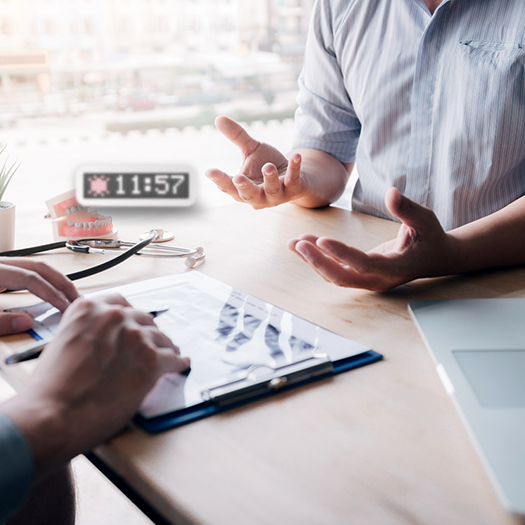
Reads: h=11 m=57
